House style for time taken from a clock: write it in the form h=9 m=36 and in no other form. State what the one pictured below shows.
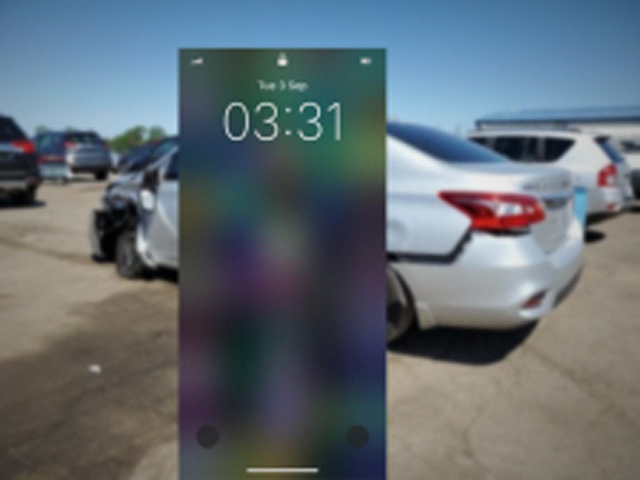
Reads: h=3 m=31
